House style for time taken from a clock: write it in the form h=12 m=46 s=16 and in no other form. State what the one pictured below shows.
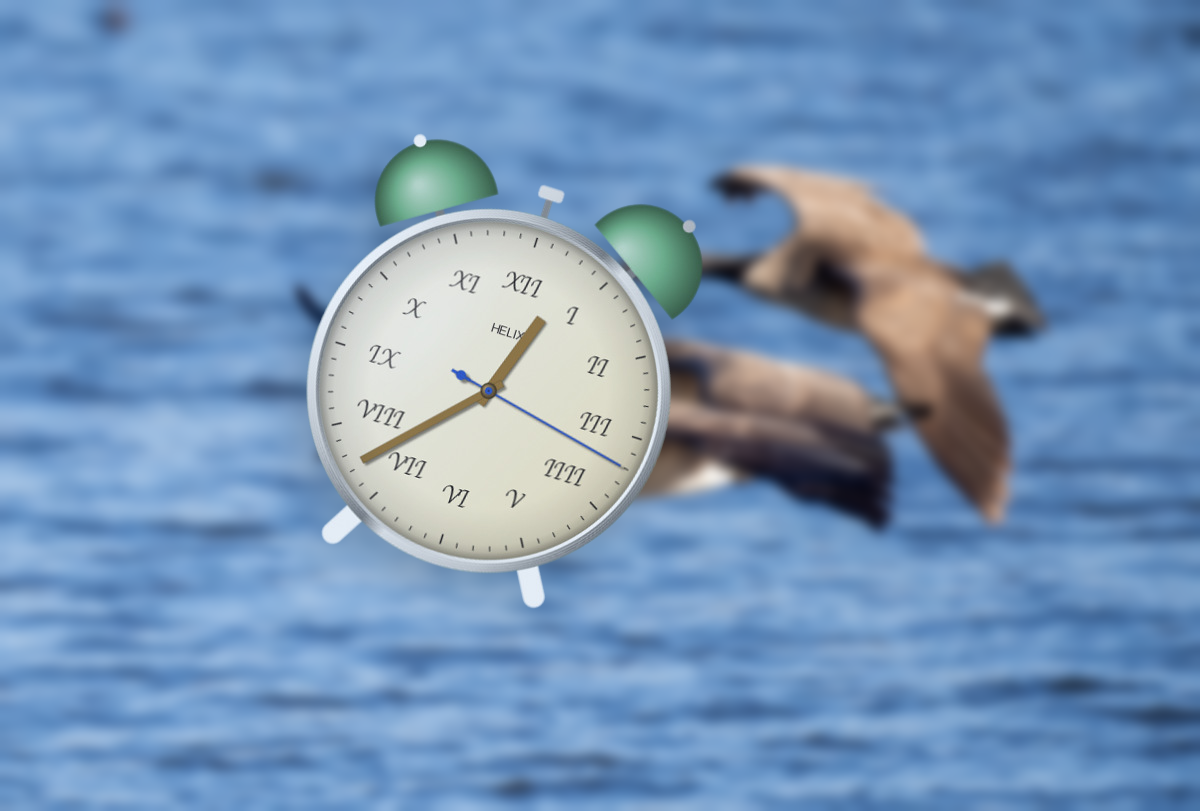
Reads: h=12 m=37 s=17
